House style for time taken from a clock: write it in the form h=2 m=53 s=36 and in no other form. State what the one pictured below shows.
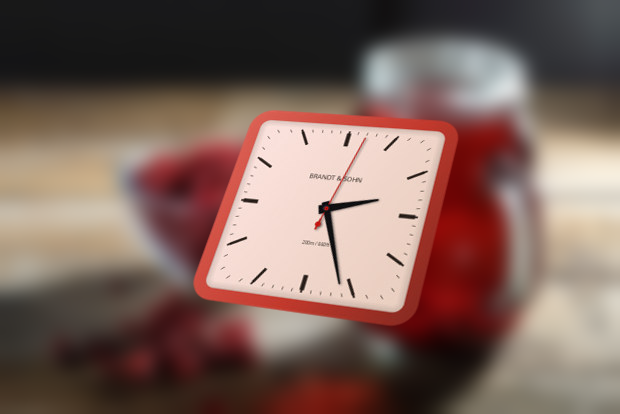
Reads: h=2 m=26 s=2
